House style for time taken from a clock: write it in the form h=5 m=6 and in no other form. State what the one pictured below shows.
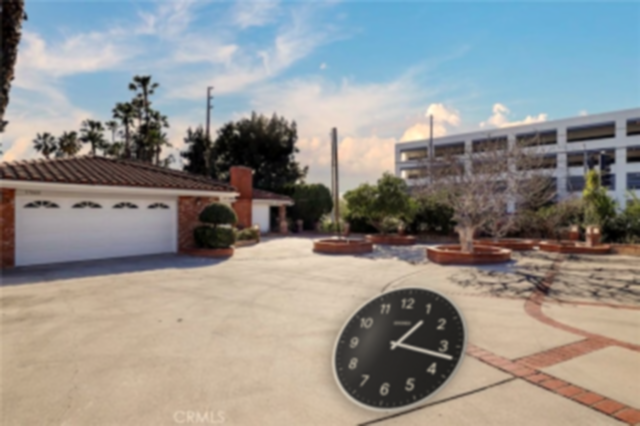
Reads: h=1 m=17
